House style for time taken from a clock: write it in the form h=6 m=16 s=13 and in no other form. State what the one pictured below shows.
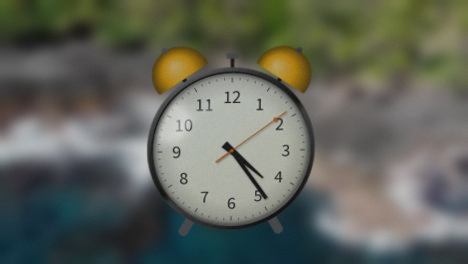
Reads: h=4 m=24 s=9
